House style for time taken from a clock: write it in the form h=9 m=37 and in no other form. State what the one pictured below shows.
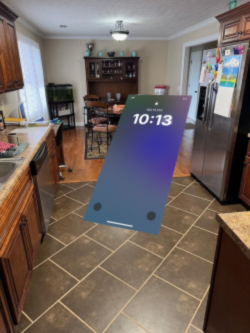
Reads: h=10 m=13
